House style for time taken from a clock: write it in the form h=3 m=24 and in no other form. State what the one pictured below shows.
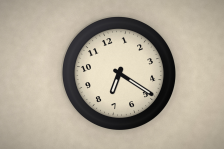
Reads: h=7 m=24
